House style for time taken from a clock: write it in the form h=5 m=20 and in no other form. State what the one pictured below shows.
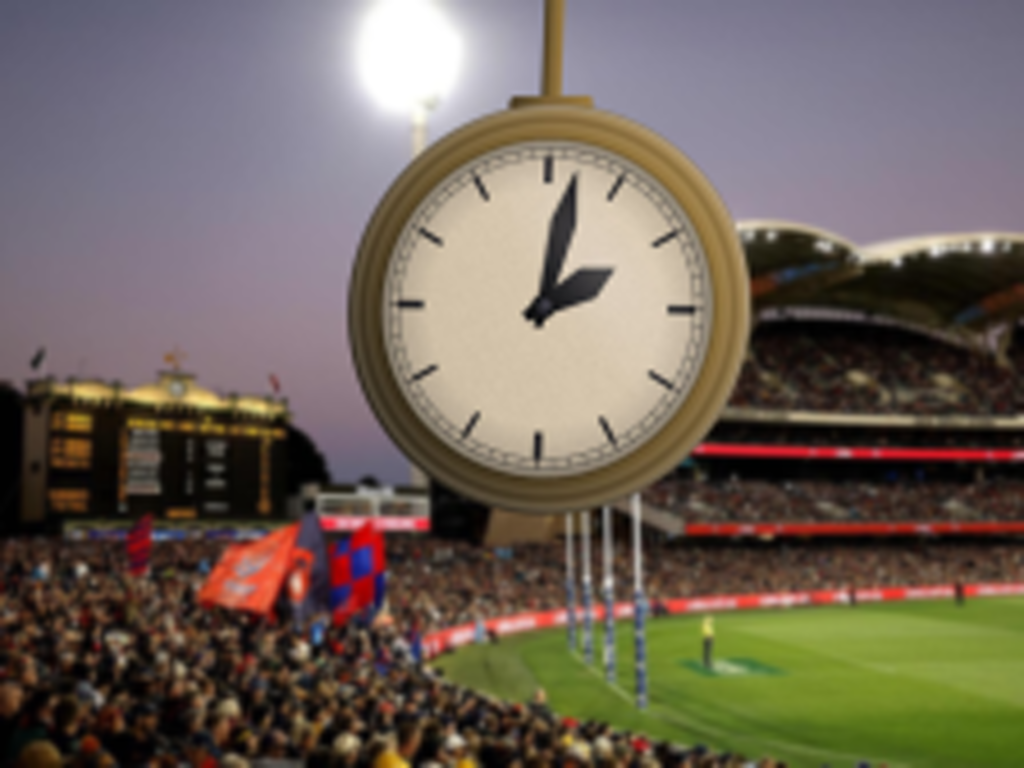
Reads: h=2 m=2
